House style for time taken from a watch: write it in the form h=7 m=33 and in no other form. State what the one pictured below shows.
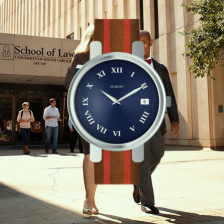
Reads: h=10 m=10
